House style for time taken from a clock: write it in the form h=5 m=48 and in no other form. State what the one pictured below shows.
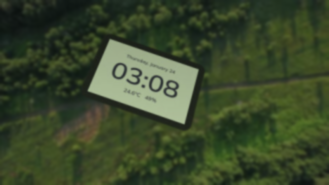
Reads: h=3 m=8
